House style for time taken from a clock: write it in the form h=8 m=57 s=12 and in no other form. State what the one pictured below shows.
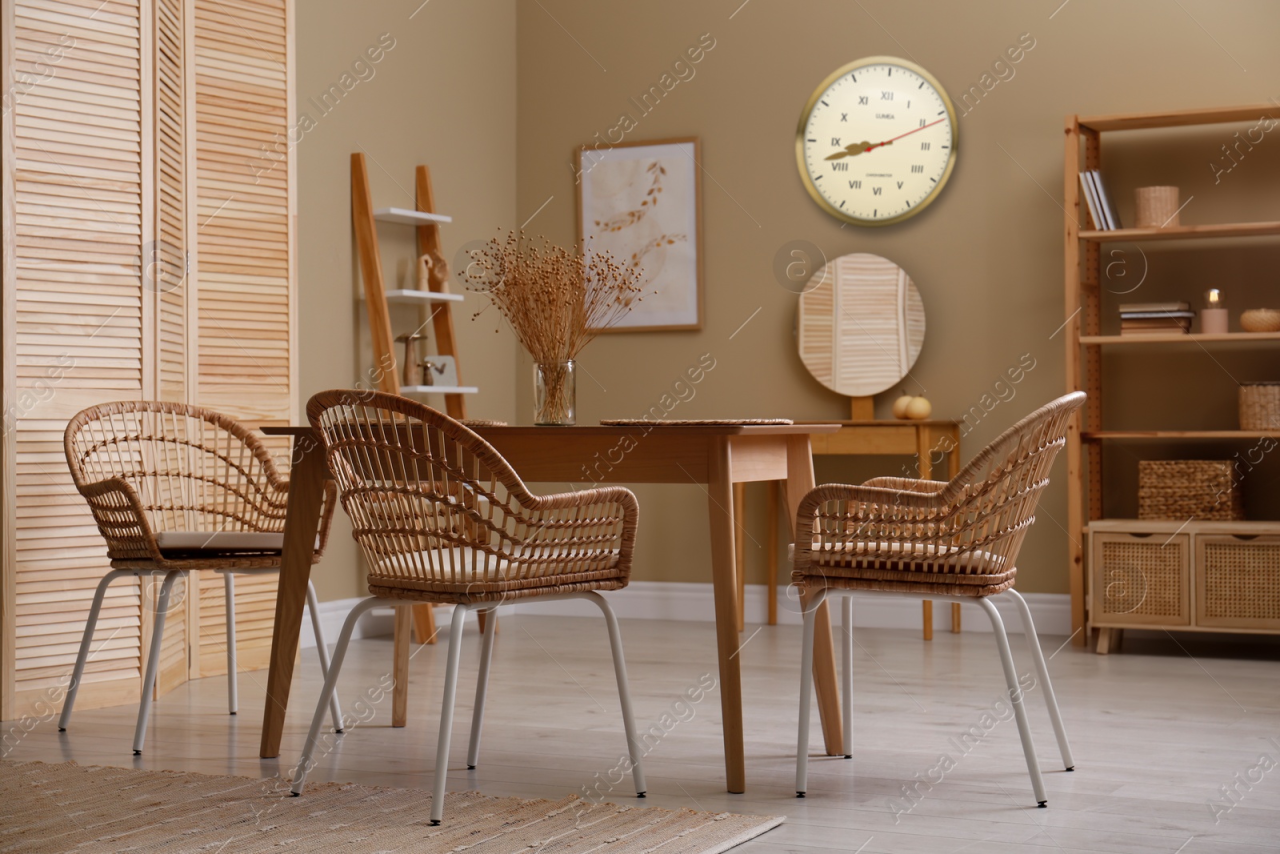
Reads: h=8 m=42 s=11
